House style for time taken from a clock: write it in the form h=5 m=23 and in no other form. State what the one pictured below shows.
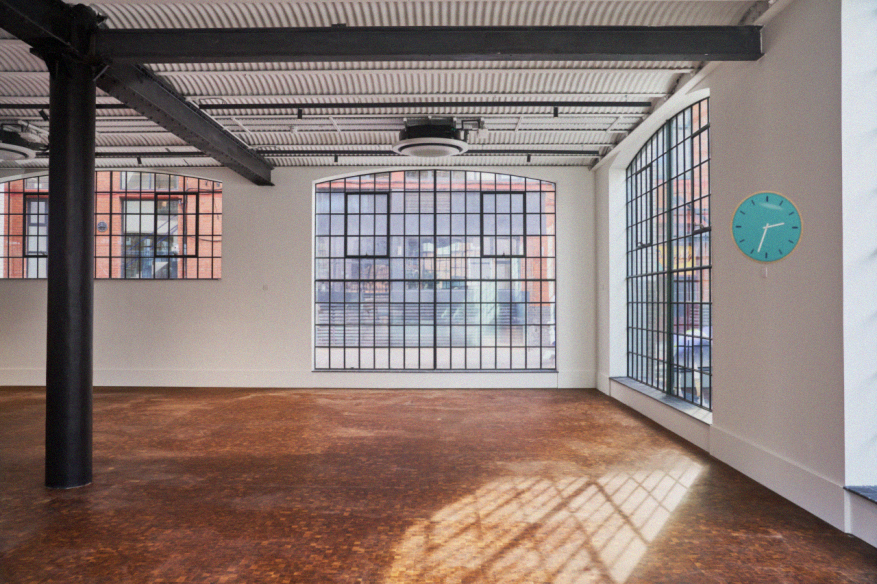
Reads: h=2 m=33
